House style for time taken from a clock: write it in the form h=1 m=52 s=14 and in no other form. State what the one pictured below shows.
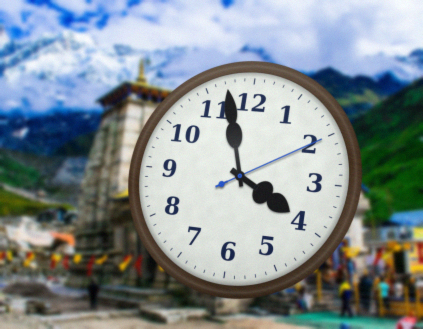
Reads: h=3 m=57 s=10
